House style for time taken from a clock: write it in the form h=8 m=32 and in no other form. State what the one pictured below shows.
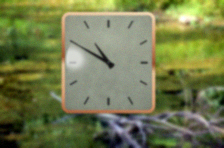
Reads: h=10 m=50
